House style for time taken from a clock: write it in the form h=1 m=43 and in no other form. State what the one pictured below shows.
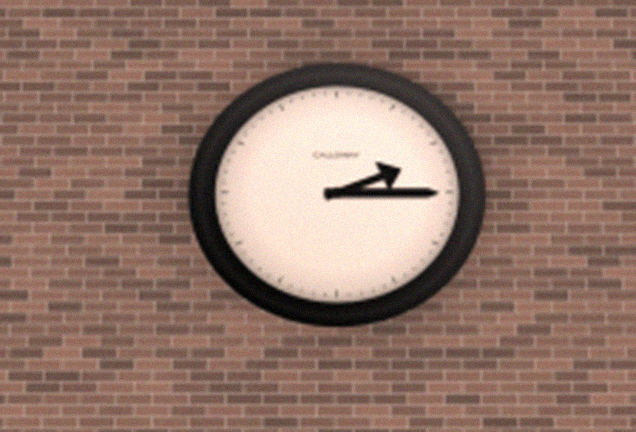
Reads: h=2 m=15
